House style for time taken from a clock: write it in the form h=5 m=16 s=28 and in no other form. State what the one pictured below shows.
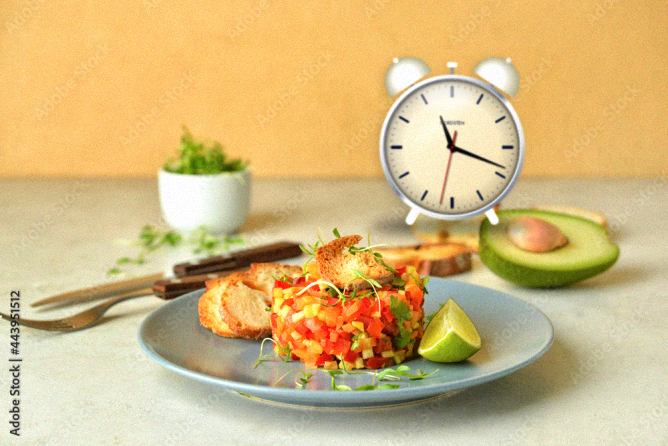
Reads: h=11 m=18 s=32
